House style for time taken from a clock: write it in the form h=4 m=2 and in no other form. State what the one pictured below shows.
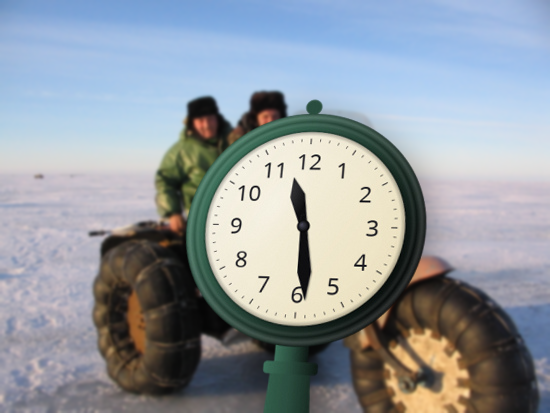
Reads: h=11 m=29
